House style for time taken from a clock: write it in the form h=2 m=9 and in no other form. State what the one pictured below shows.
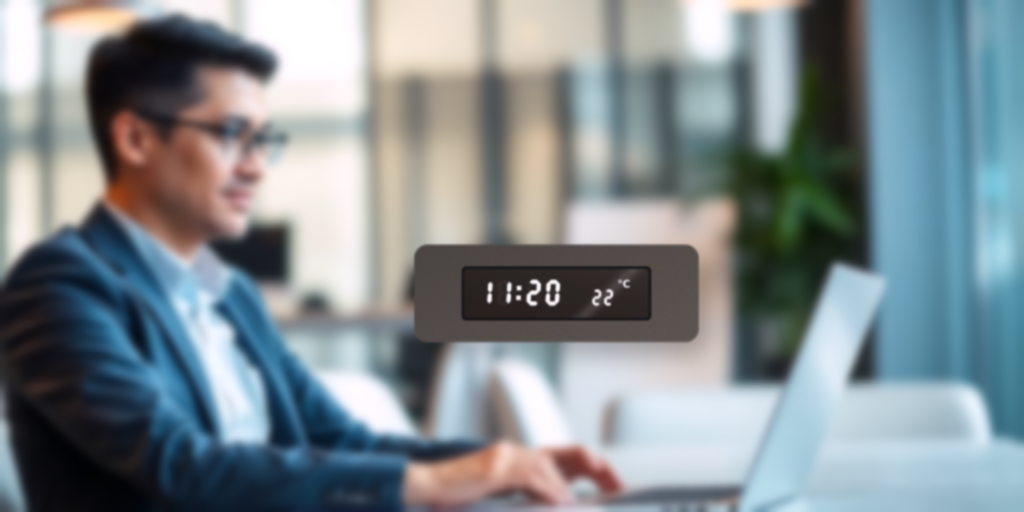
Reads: h=11 m=20
